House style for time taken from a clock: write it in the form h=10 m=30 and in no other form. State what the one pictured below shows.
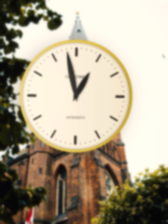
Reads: h=12 m=58
